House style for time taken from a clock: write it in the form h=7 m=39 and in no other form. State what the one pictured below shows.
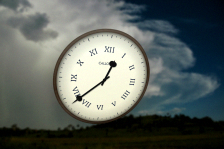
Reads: h=12 m=38
